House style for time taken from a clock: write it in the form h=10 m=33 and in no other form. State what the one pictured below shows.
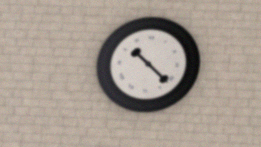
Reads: h=10 m=22
